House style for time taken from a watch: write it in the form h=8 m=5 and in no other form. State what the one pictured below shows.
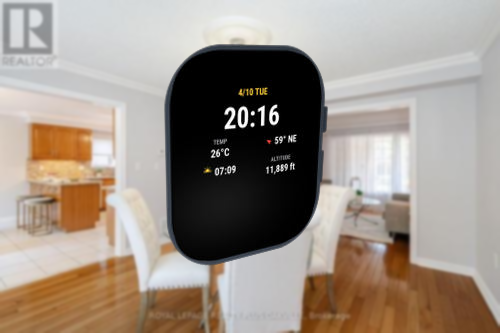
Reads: h=20 m=16
